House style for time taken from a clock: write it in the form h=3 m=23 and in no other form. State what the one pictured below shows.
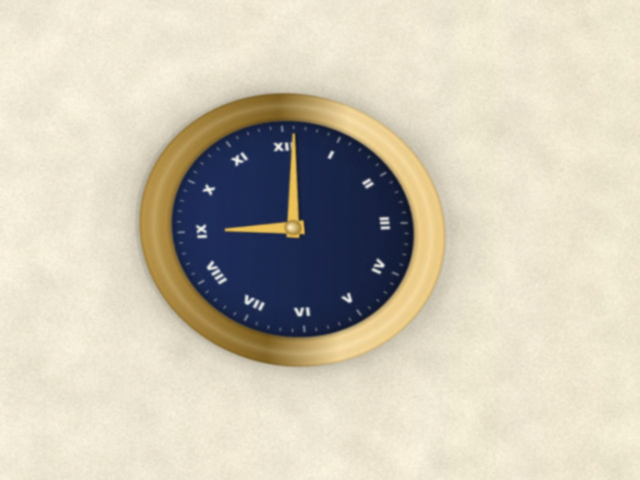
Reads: h=9 m=1
